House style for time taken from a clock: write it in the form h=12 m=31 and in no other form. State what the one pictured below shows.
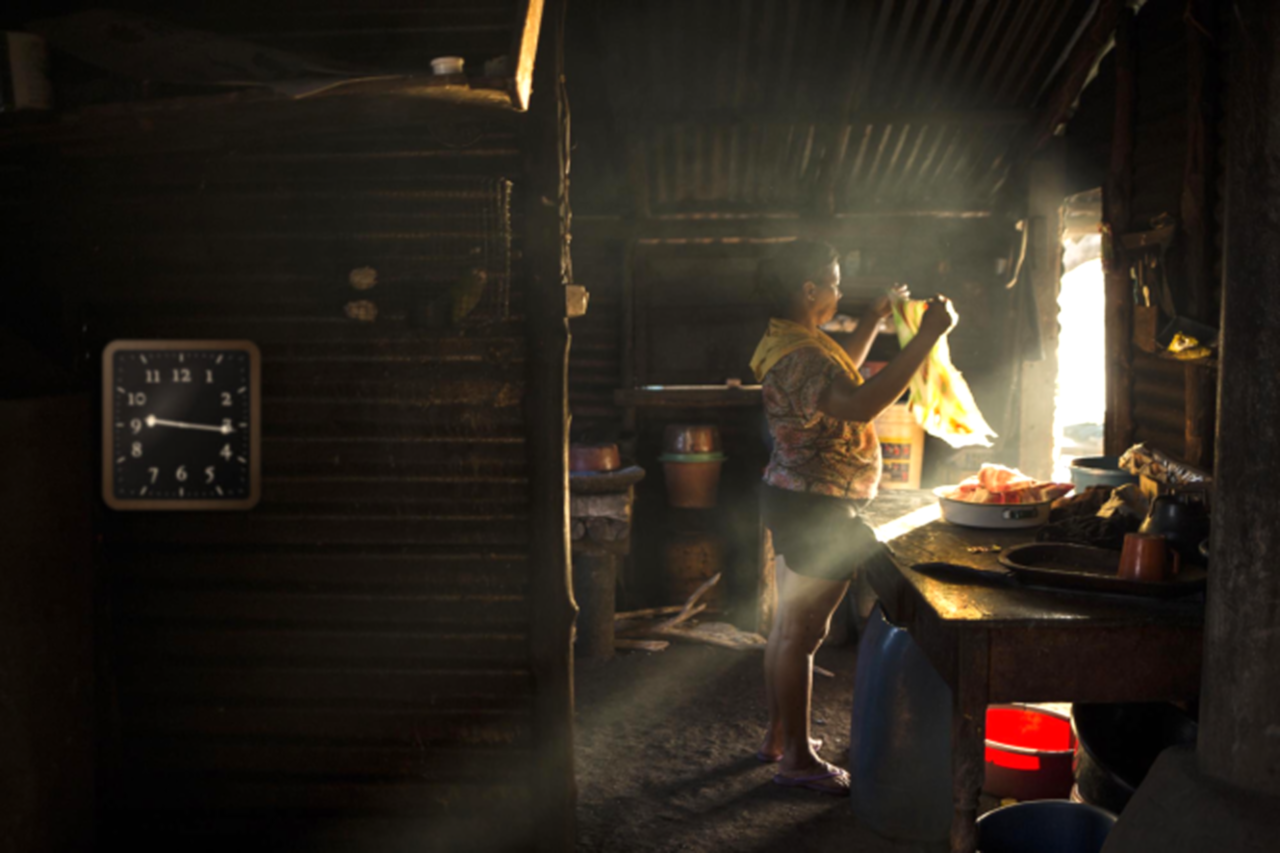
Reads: h=9 m=16
